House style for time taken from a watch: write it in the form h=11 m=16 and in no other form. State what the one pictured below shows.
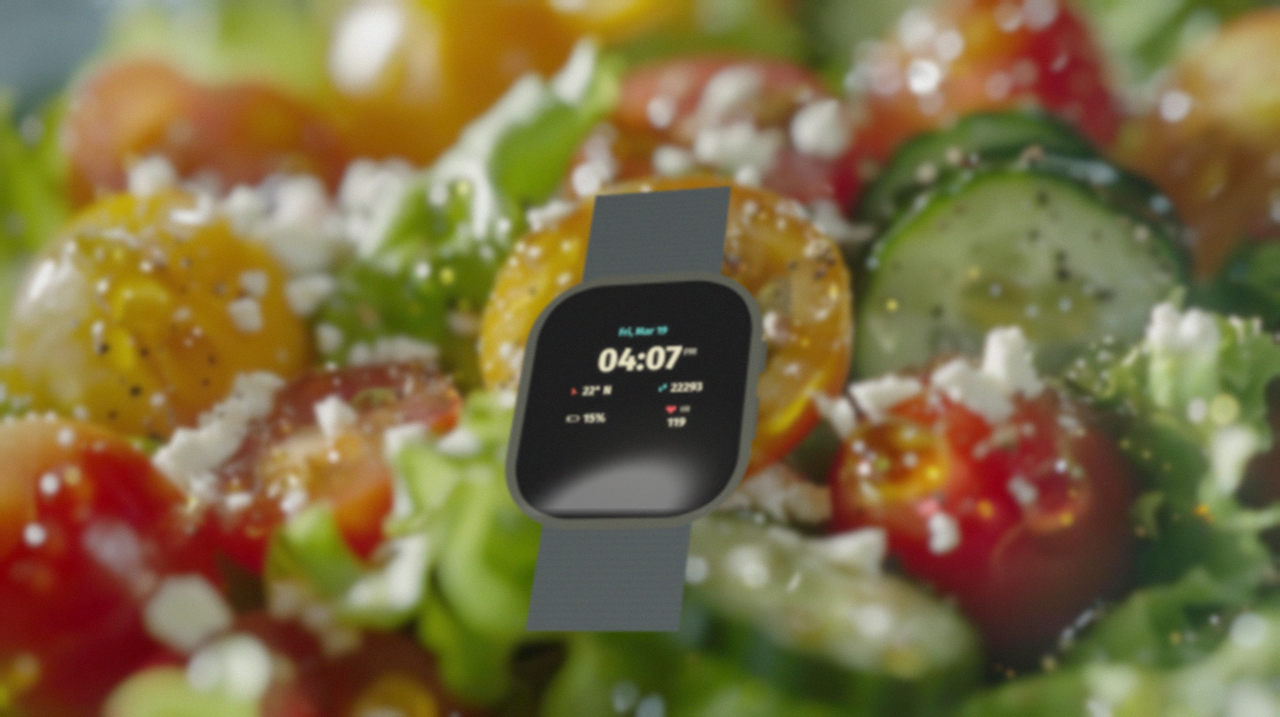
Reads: h=4 m=7
